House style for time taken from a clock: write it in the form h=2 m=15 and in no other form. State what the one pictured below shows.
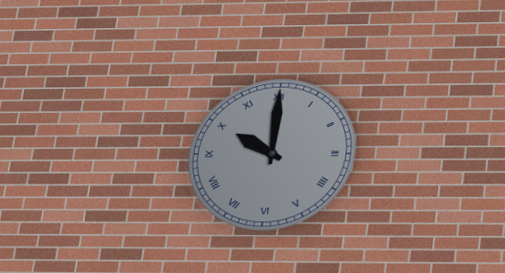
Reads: h=10 m=0
